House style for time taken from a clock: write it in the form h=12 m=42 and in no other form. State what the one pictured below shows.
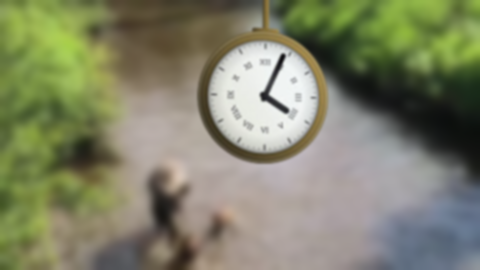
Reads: h=4 m=4
